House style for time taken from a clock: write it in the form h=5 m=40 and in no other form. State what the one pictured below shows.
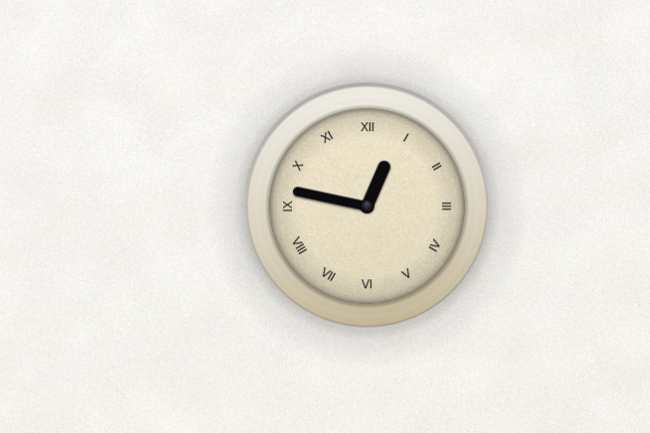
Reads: h=12 m=47
